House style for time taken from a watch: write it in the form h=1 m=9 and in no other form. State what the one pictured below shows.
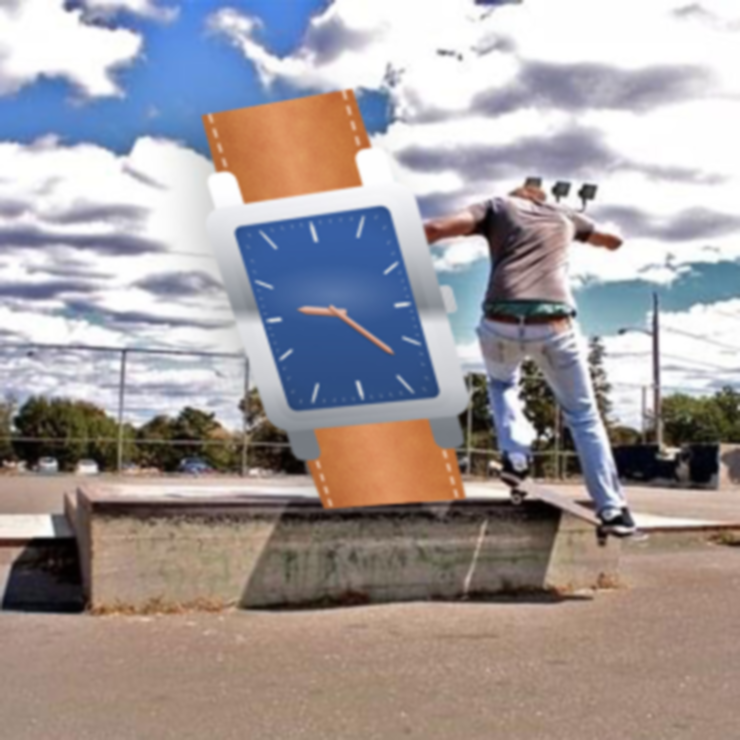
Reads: h=9 m=23
